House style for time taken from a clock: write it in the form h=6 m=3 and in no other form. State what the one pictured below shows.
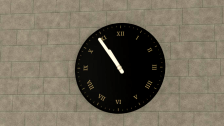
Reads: h=10 m=54
